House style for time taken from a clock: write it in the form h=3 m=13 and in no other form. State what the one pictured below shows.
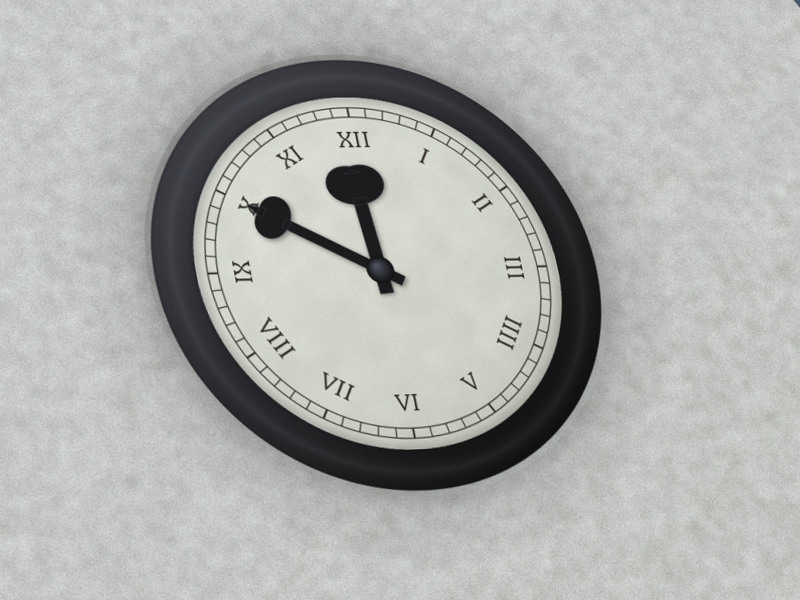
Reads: h=11 m=50
